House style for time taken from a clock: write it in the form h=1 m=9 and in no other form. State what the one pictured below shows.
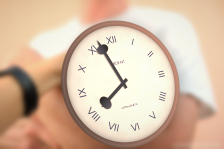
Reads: h=7 m=57
